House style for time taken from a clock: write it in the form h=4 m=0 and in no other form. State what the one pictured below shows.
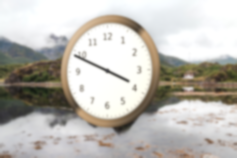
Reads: h=3 m=49
